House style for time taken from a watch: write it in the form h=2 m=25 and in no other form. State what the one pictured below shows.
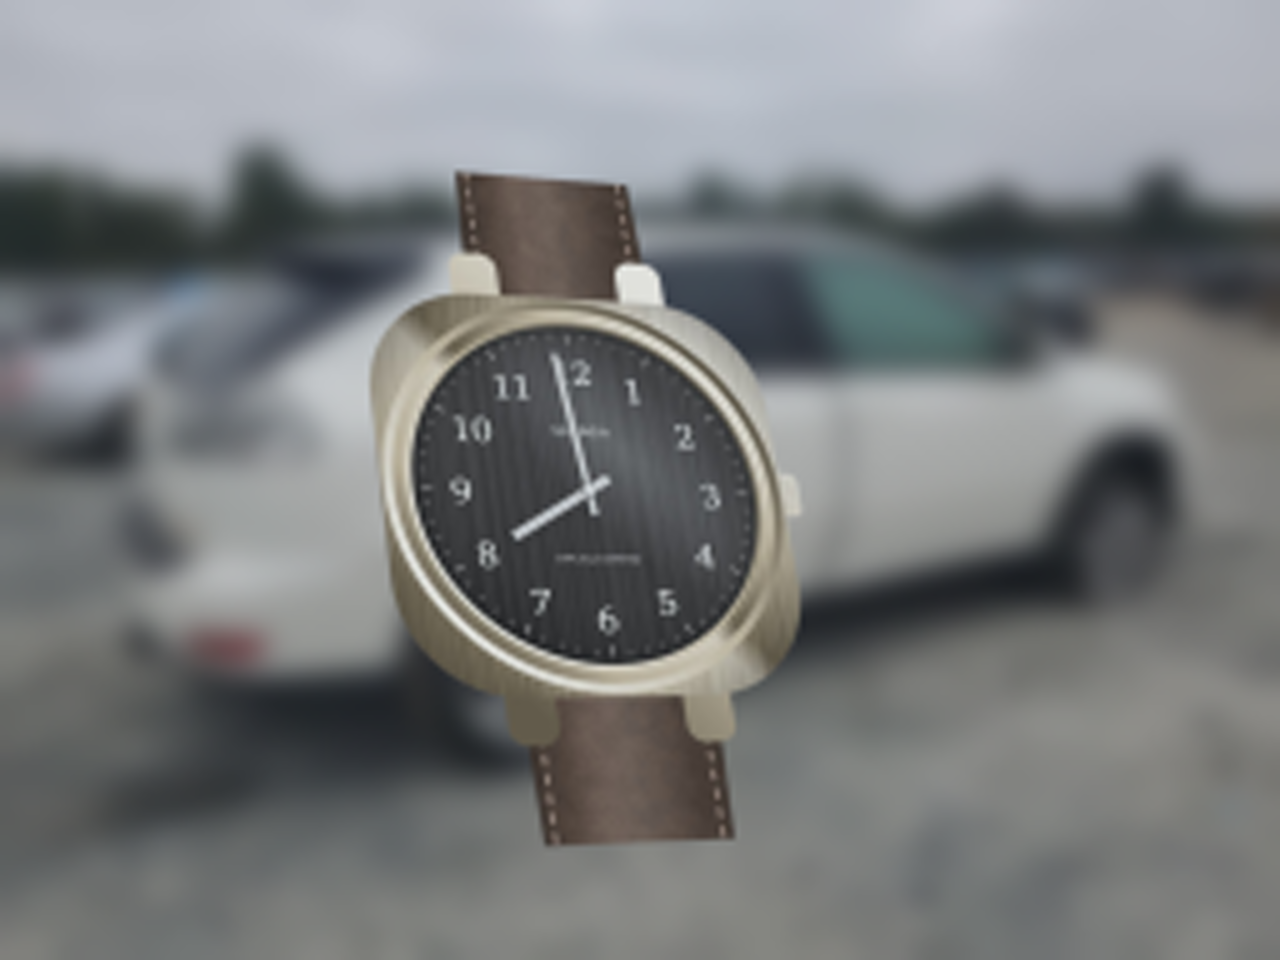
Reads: h=7 m=59
